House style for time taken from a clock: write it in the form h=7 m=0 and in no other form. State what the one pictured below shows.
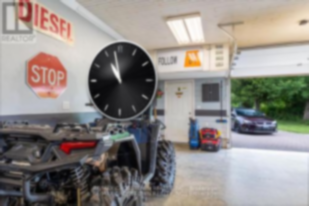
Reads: h=10 m=58
